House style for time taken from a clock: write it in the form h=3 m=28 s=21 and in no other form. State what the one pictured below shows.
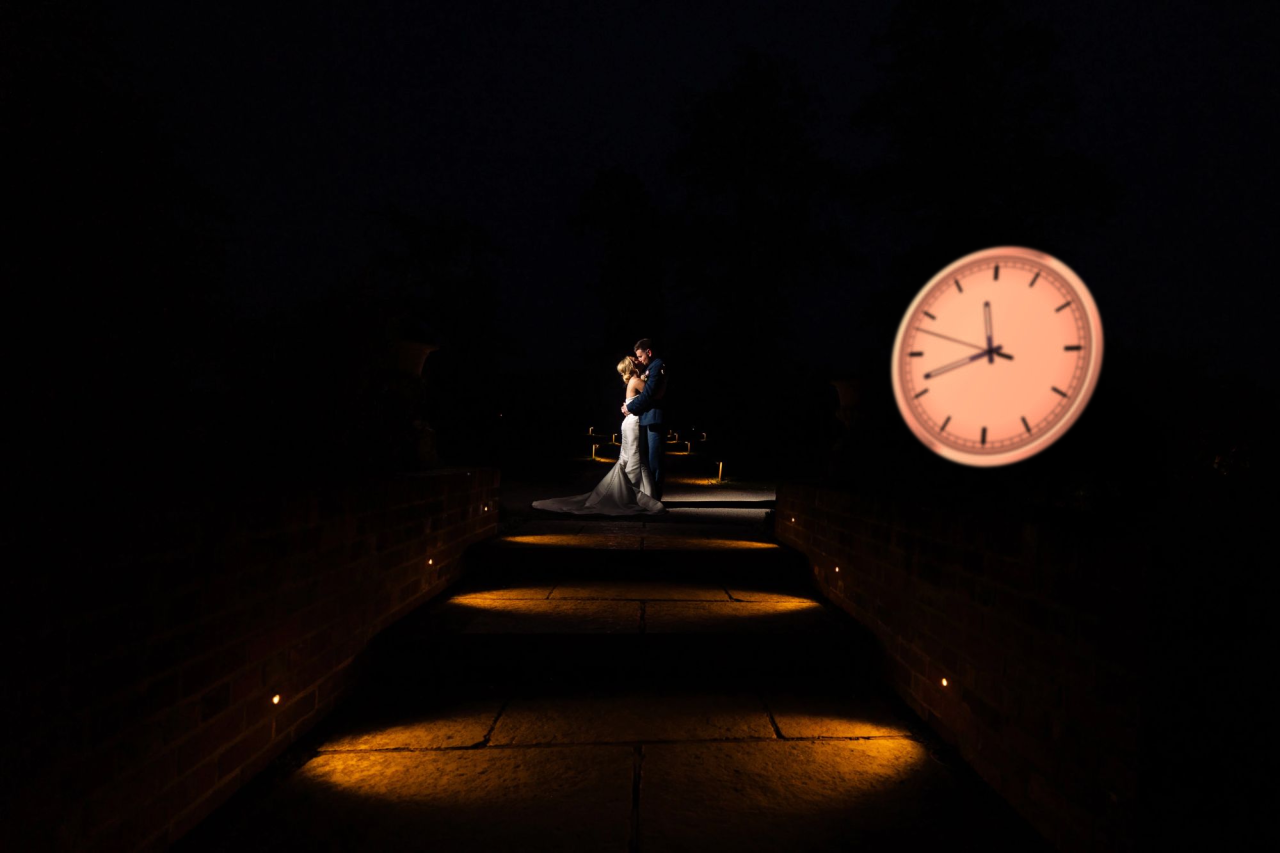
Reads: h=11 m=41 s=48
